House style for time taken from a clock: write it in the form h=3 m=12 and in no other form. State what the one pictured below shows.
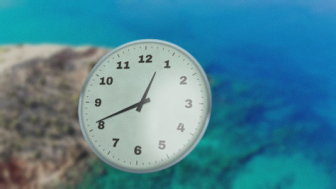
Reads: h=12 m=41
